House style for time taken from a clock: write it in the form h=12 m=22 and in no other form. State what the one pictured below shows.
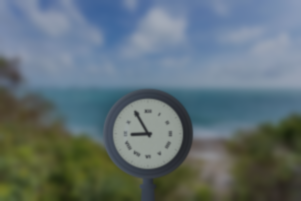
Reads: h=8 m=55
